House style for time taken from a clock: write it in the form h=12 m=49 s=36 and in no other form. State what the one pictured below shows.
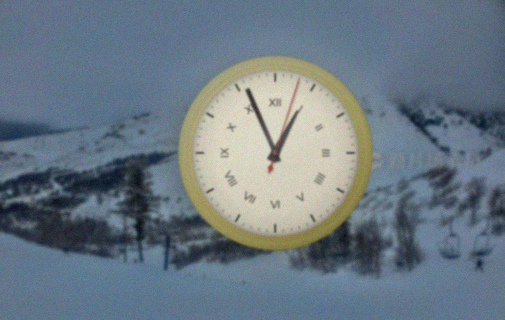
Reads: h=12 m=56 s=3
